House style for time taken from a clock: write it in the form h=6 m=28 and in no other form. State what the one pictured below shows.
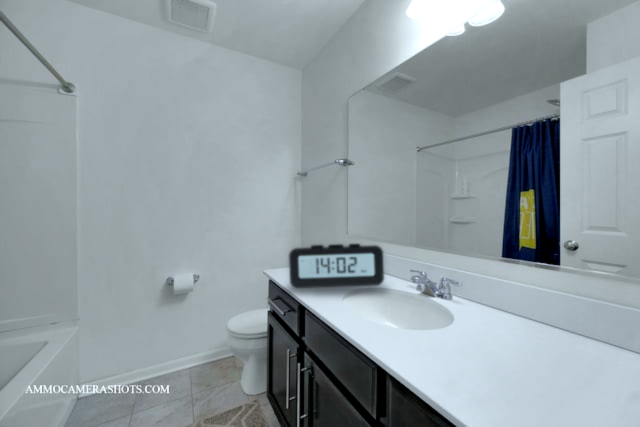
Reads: h=14 m=2
